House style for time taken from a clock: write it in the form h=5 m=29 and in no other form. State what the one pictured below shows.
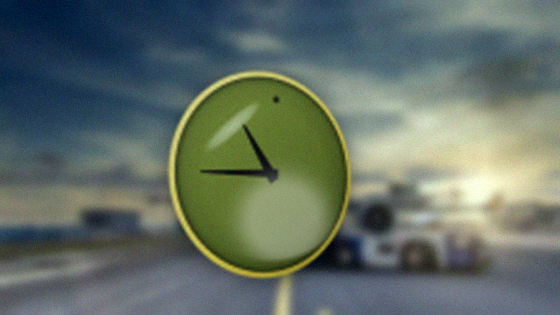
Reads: h=10 m=44
